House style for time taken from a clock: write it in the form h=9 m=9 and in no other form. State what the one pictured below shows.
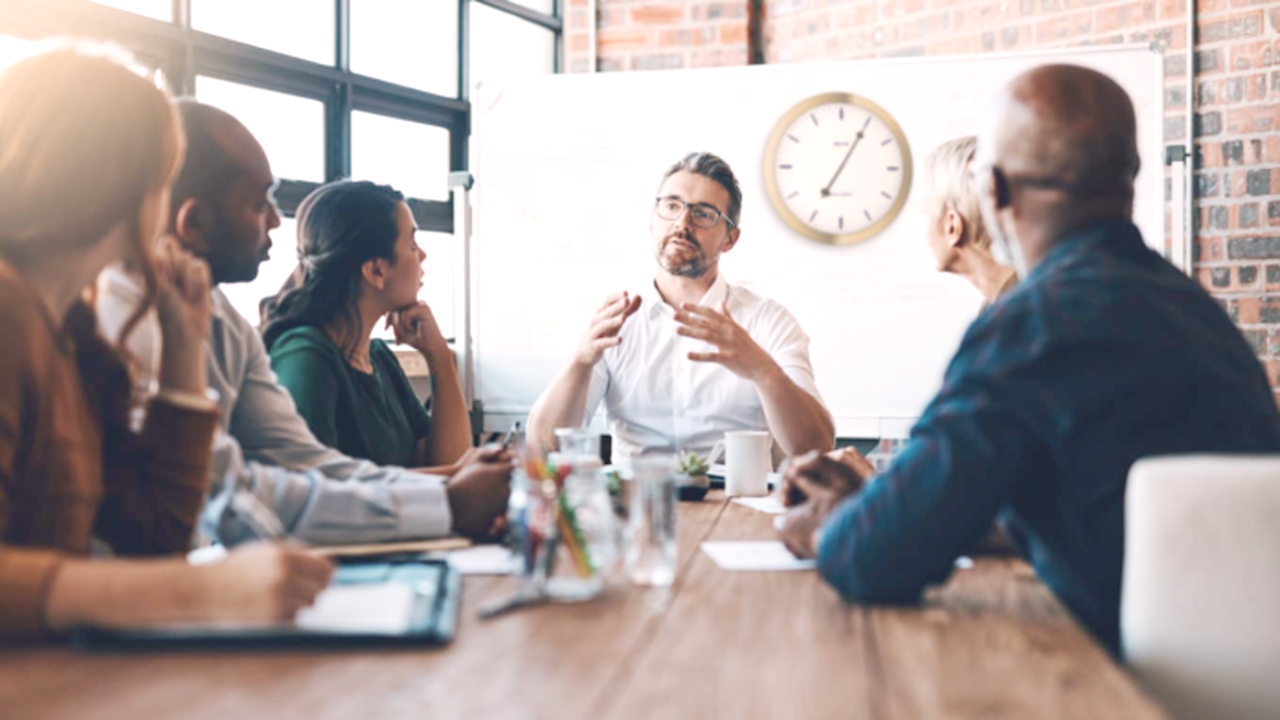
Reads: h=7 m=5
